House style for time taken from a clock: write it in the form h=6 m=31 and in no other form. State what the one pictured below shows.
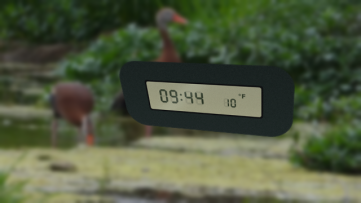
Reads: h=9 m=44
